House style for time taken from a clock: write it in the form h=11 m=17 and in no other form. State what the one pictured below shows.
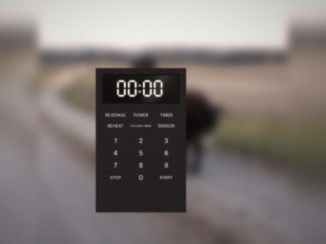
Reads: h=0 m=0
